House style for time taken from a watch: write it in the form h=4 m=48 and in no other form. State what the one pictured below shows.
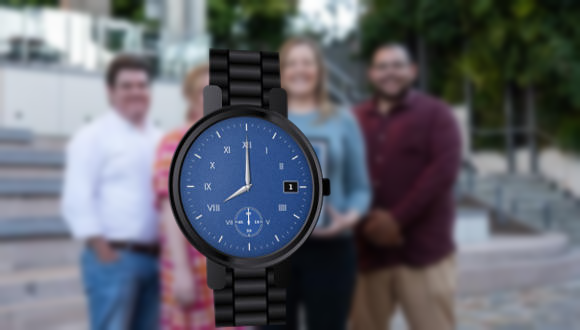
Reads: h=8 m=0
